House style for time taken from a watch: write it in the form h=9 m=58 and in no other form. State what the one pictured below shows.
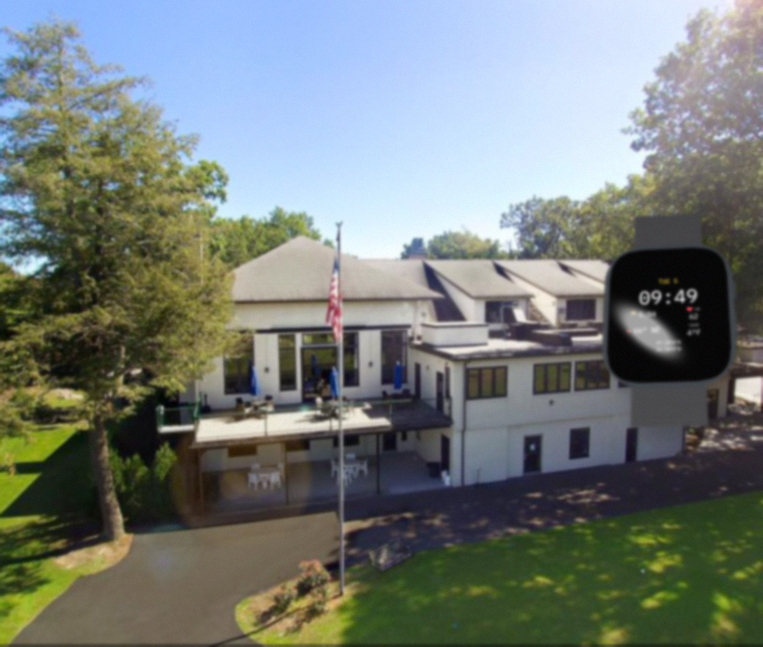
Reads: h=9 m=49
